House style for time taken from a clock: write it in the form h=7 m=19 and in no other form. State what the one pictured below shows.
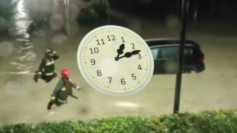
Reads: h=1 m=13
